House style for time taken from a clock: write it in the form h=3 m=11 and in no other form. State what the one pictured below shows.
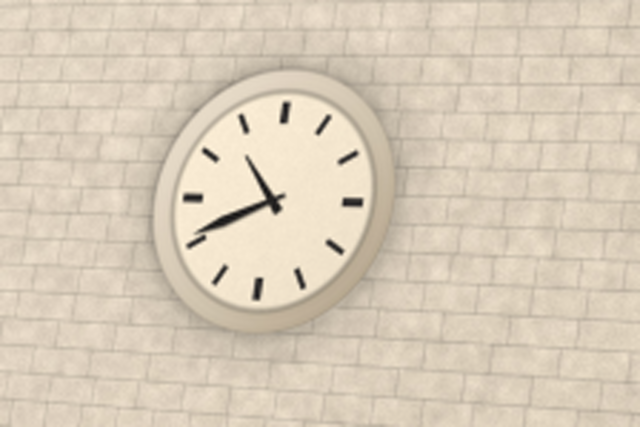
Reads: h=10 m=41
